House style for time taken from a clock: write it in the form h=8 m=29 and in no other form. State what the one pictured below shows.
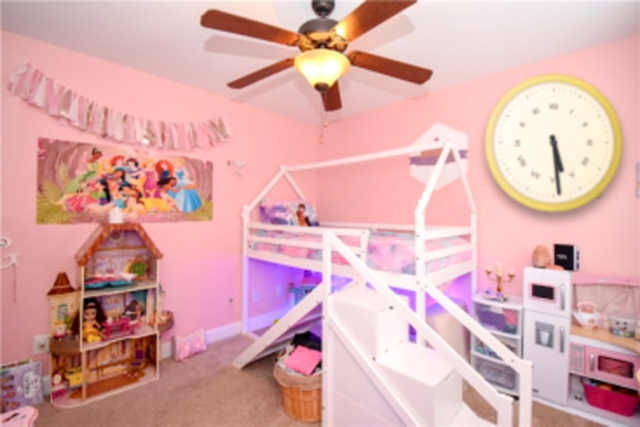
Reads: h=5 m=29
